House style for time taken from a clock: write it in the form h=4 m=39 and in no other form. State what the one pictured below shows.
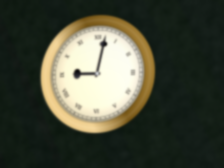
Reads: h=9 m=2
